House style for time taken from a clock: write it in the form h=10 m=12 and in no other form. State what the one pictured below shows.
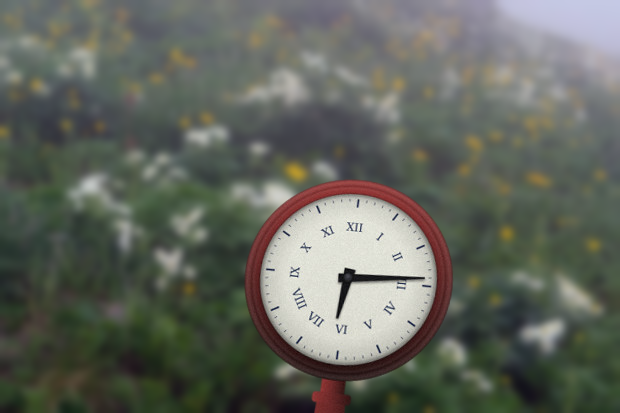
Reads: h=6 m=14
